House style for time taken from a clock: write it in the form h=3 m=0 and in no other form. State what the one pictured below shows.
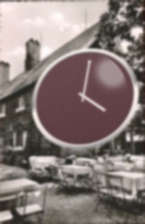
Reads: h=4 m=0
